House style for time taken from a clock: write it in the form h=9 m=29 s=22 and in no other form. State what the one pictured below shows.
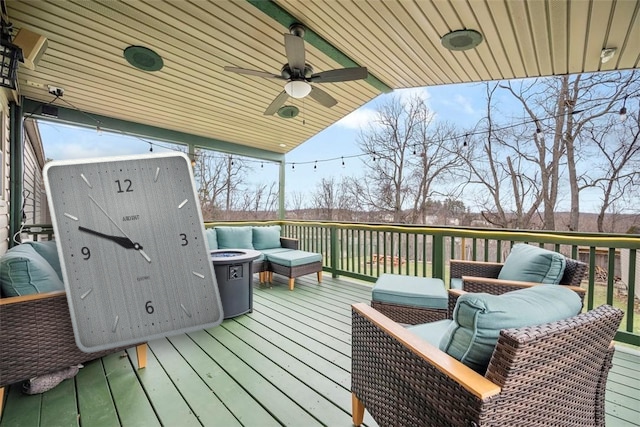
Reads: h=9 m=48 s=54
